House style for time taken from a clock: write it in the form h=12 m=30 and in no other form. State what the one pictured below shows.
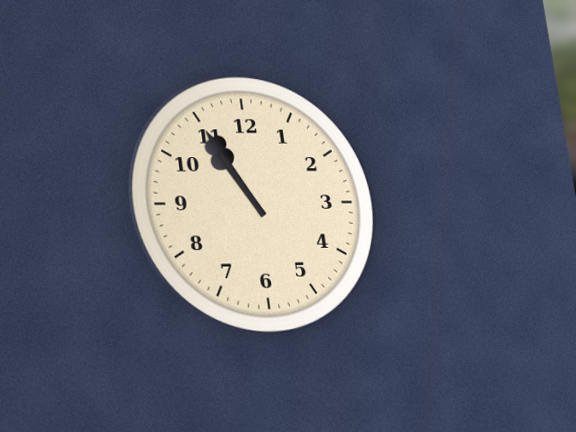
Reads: h=10 m=55
